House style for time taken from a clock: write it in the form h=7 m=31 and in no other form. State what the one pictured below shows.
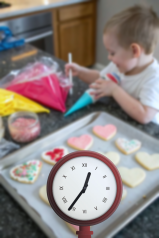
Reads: h=12 m=36
